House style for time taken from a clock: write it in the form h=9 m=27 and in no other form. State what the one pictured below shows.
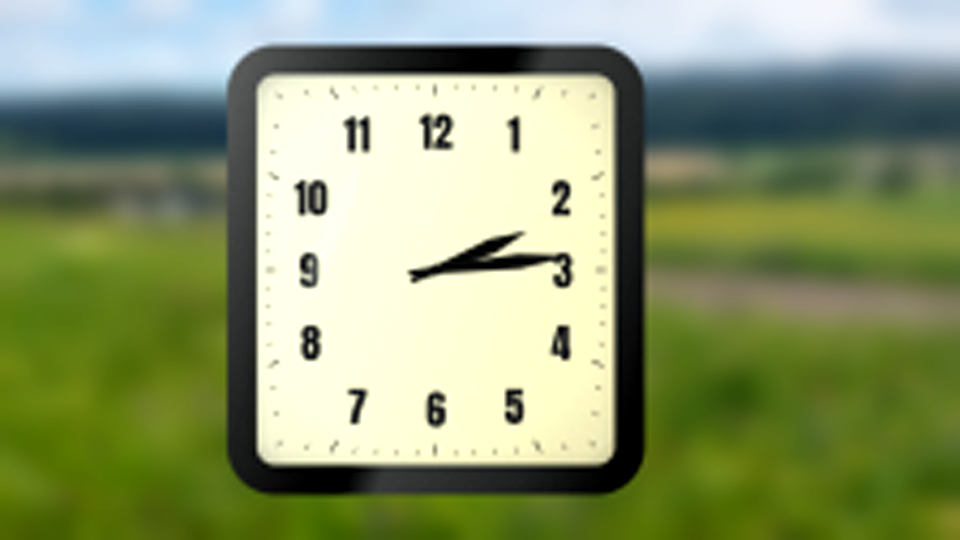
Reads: h=2 m=14
